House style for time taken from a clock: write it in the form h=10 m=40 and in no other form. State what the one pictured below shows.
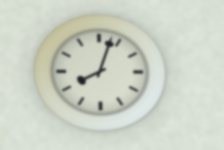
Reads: h=8 m=3
